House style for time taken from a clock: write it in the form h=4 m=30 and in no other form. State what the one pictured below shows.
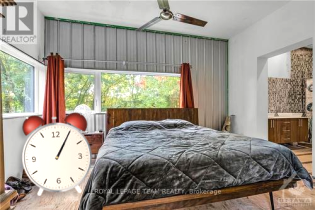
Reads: h=1 m=5
